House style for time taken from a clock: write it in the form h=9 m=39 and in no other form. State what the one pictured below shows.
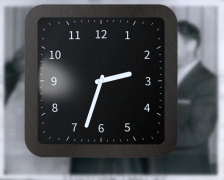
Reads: h=2 m=33
